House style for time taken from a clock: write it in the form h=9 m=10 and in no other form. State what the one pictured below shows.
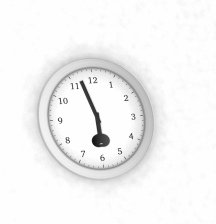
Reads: h=5 m=57
